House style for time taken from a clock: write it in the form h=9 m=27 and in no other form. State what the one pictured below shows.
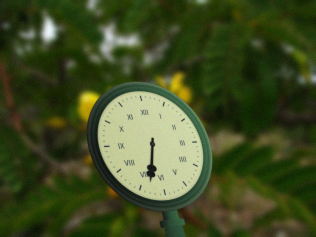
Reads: h=6 m=33
